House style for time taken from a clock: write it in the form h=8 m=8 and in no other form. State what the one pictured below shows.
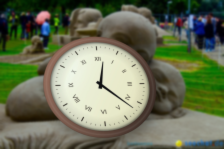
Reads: h=12 m=22
